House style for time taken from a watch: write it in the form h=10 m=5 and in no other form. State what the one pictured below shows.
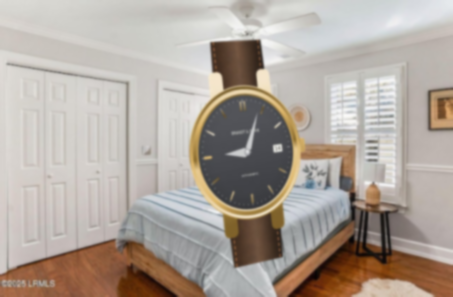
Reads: h=9 m=4
